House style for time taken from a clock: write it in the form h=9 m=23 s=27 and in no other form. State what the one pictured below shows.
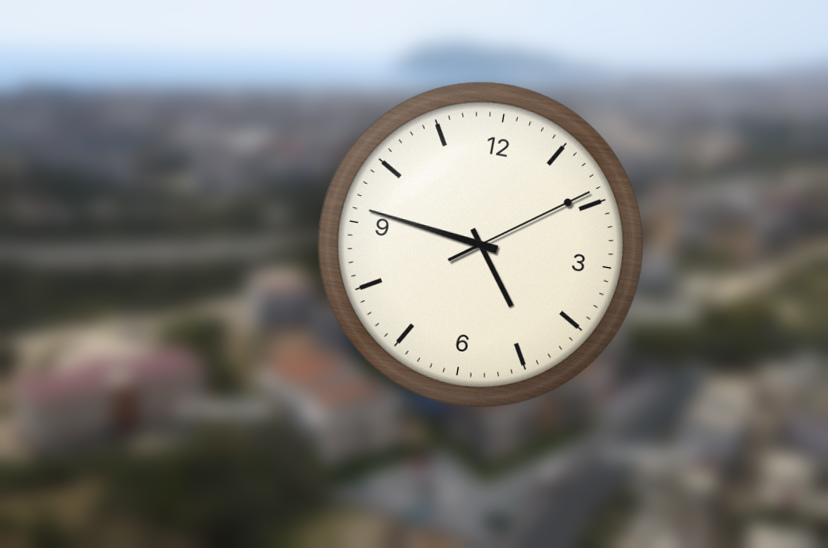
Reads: h=4 m=46 s=9
